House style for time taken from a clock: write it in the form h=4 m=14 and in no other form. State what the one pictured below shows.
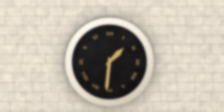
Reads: h=1 m=31
